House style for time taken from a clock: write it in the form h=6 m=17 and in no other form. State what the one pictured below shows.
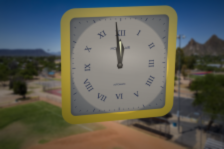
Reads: h=11 m=59
